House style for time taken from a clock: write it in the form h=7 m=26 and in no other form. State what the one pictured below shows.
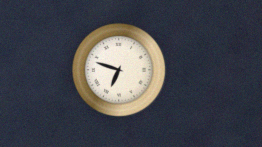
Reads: h=6 m=48
